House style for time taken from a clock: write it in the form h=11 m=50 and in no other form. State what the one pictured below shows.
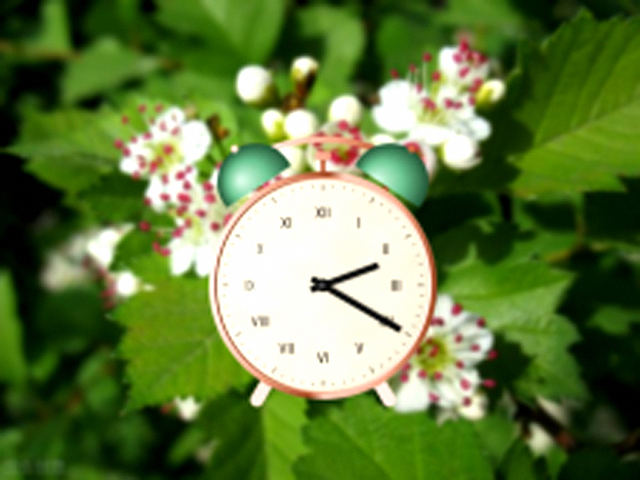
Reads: h=2 m=20
